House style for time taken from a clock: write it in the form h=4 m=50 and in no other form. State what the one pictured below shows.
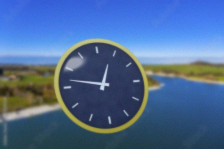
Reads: h=12 m=47
